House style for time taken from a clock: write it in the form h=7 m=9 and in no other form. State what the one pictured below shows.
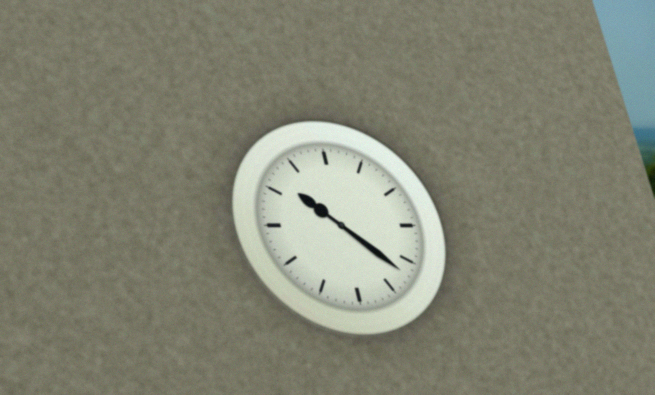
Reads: h=10 m=22
